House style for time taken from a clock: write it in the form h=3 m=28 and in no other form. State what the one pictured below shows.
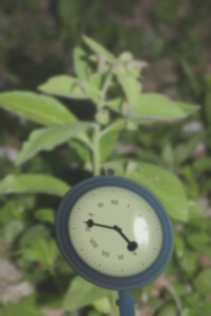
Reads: h=4 m=47
